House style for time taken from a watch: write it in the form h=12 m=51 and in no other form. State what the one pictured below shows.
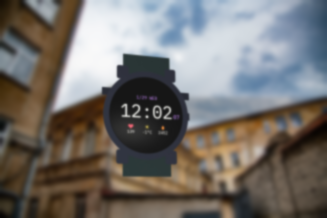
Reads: h=12 m=2
